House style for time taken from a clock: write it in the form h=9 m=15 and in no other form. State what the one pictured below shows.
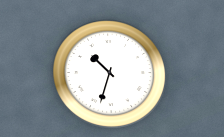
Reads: h=10 m=33
